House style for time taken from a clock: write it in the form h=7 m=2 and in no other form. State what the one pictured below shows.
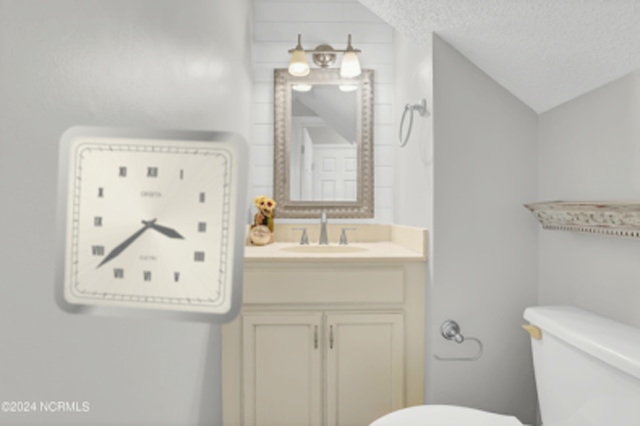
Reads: h=3 m=38
